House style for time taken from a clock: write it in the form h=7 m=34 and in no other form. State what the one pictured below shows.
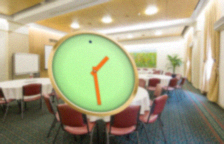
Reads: h=1 m=30
